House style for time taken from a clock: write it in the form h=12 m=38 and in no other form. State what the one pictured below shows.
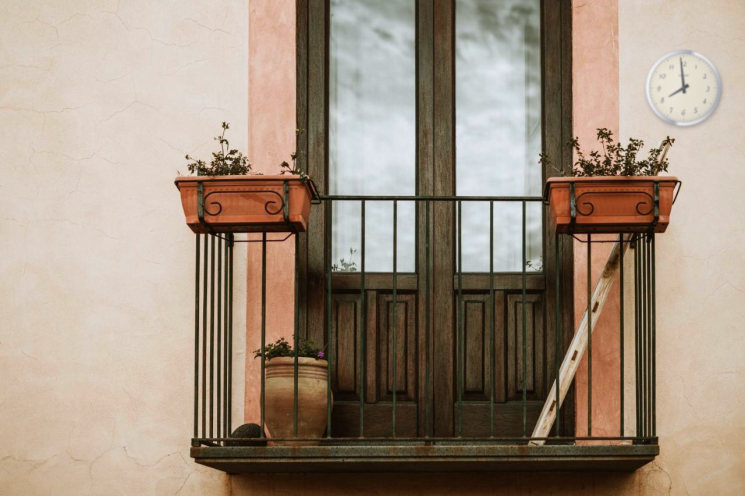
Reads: h=7 m=59
